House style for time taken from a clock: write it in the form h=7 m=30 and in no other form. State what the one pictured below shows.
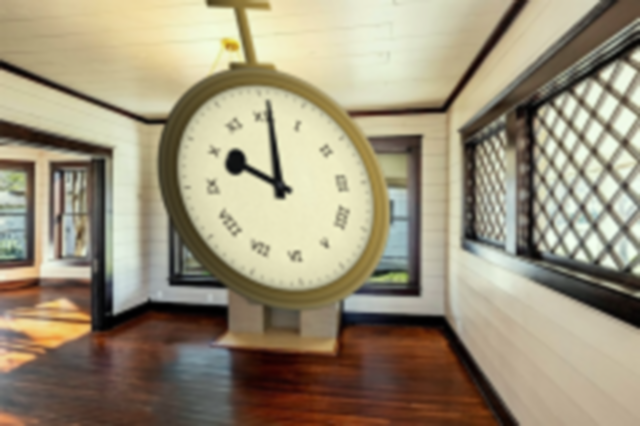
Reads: h=10 m=1
